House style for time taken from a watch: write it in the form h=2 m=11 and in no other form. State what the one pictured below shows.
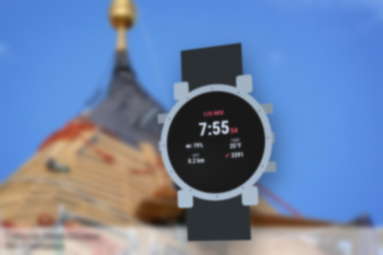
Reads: h=7 m=55
